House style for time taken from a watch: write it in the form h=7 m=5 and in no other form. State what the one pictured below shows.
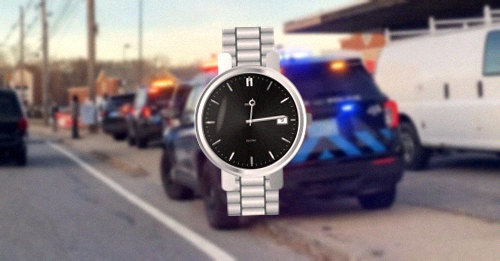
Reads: h=12 m=14
